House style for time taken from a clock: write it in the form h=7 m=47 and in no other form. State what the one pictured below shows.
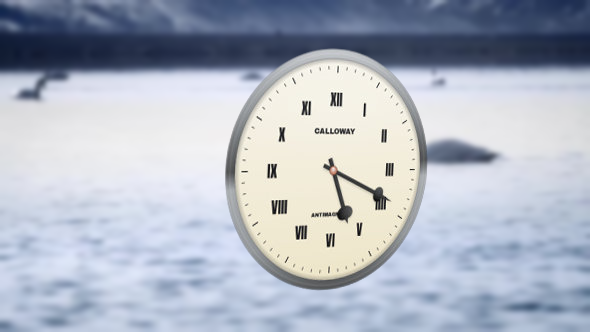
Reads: h=5 m=19
